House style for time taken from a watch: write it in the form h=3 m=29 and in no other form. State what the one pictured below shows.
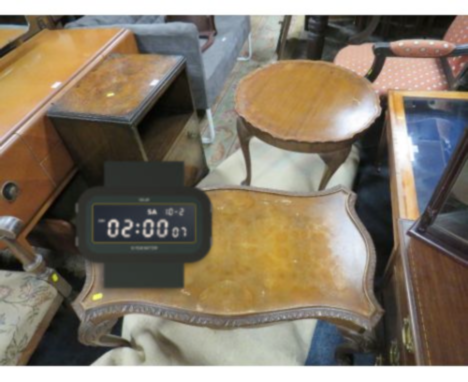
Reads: h=2 m=0
